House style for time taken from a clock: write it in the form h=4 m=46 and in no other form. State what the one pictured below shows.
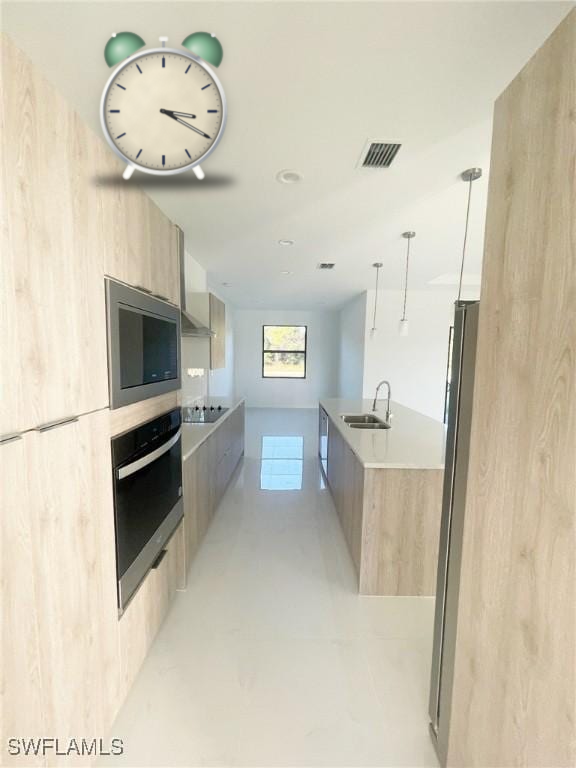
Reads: h=3 m=20
